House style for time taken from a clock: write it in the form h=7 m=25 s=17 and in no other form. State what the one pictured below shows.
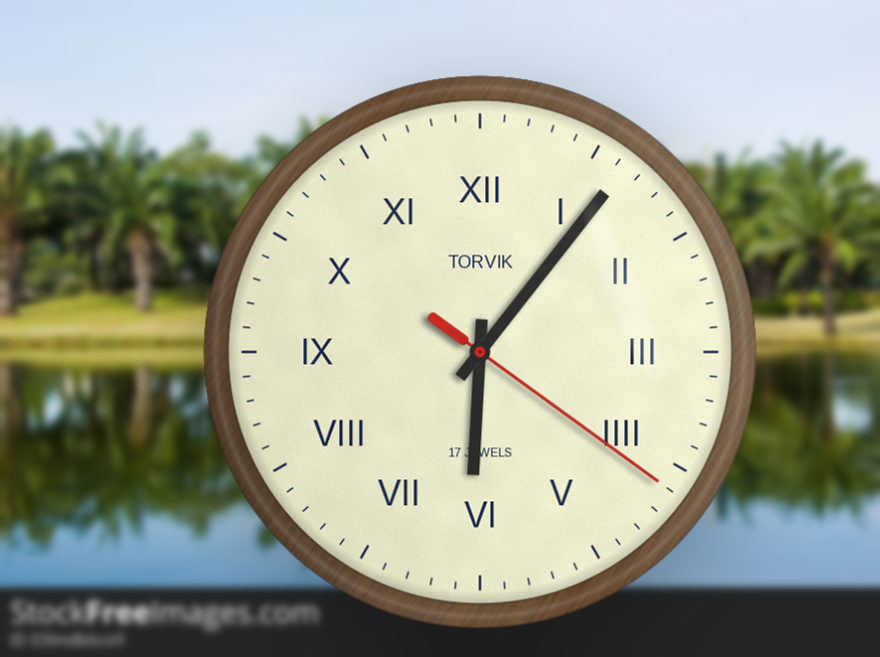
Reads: h=6 m=6 s=21
